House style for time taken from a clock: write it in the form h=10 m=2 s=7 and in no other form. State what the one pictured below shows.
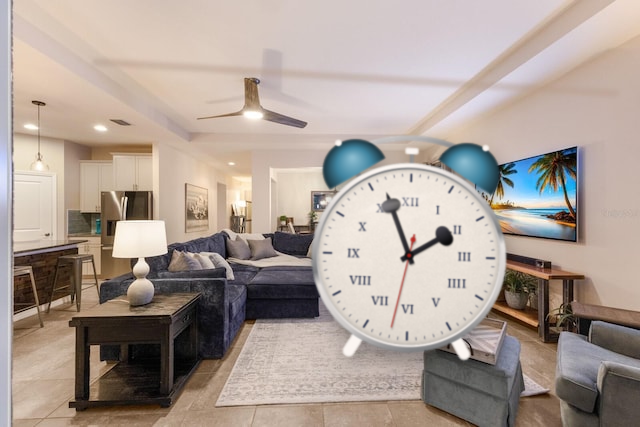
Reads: h=1 m=56 s=32
